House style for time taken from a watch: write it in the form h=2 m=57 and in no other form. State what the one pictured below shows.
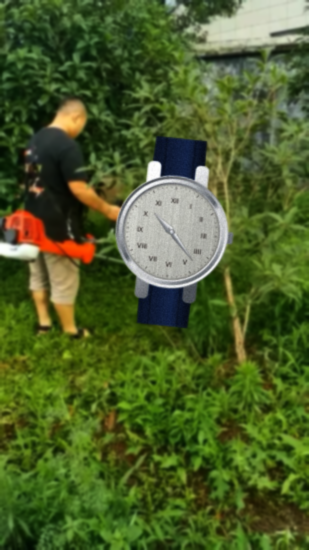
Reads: h=10 m=23
